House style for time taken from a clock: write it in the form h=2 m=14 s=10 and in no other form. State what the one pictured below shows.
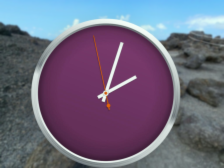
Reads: h=2 m=2 s=58
